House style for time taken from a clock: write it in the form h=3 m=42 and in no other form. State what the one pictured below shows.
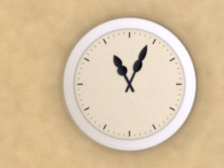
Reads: h=11 m=4
